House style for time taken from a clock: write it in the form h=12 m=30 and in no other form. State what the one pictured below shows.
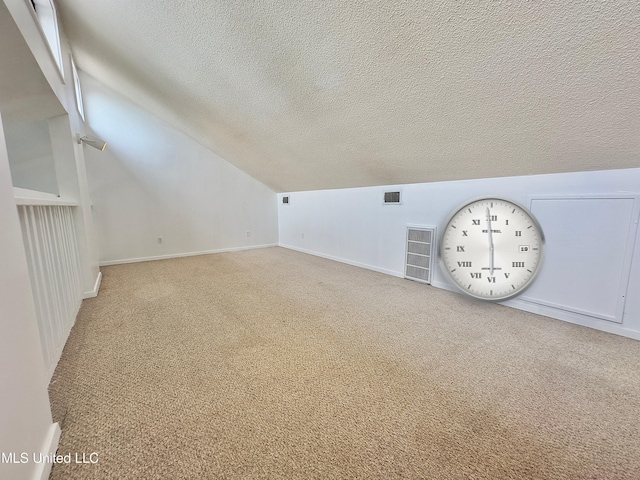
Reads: h=5 m=59
